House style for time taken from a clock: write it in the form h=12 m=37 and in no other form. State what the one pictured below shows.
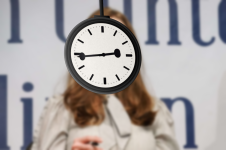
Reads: h=2 m=44
